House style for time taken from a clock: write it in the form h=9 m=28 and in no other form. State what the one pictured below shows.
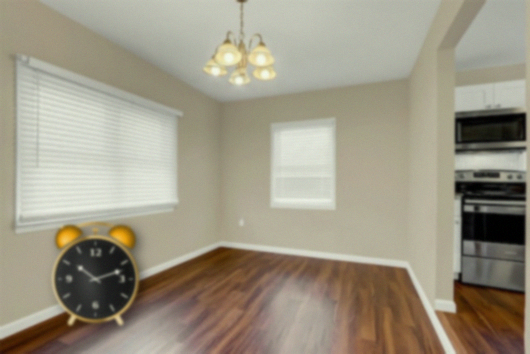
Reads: h=10 m=12
